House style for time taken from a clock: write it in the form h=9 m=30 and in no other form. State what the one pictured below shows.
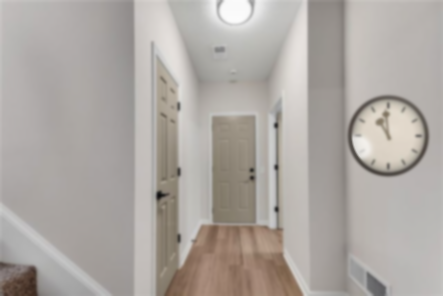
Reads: h=10 m=59
